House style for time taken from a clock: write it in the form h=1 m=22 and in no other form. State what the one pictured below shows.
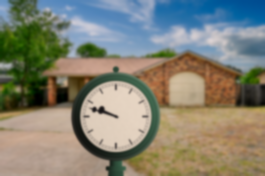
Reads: h=9 m=48
